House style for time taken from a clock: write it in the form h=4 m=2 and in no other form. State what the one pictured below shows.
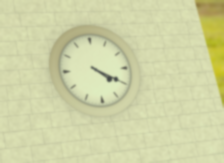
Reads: h=4 m=20
